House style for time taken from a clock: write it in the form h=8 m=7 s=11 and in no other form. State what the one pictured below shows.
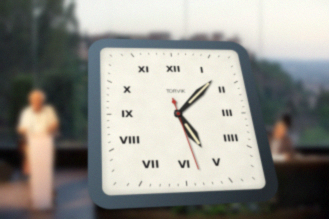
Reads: h=5 m=7 s=28
